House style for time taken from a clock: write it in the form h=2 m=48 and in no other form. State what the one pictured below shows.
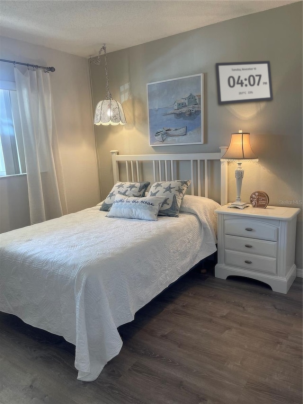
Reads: h=4 m=7
